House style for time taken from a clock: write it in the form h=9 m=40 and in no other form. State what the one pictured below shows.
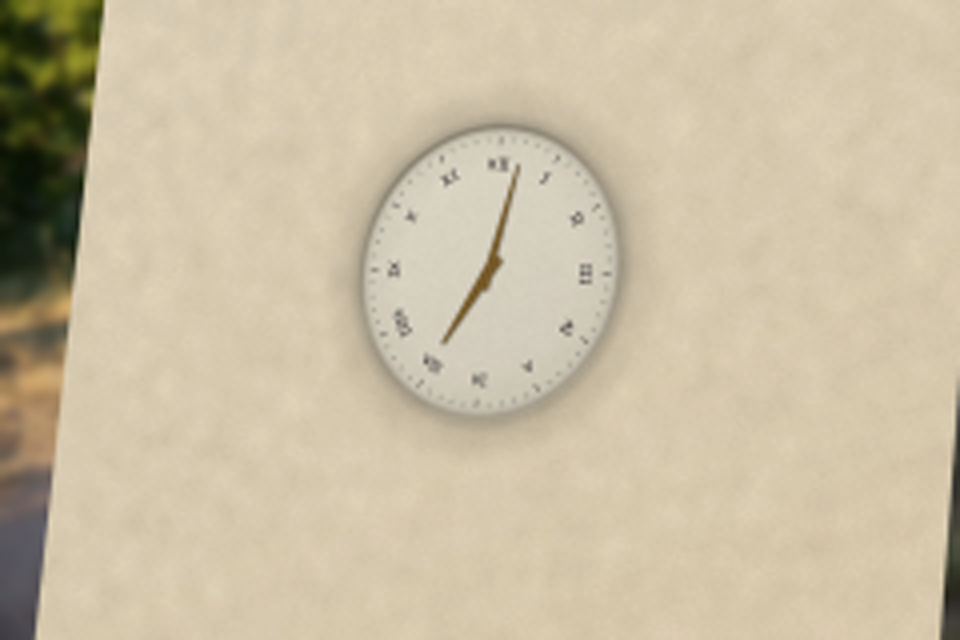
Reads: h=7 m=2
